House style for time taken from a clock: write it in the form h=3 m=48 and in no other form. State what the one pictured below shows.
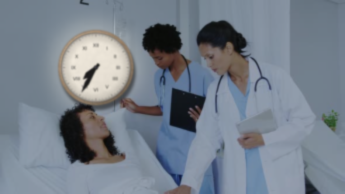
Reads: h=7 m=35
